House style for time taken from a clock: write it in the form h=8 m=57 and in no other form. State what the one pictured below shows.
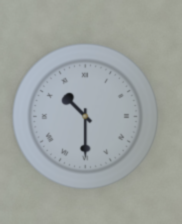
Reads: h=10 m=30
